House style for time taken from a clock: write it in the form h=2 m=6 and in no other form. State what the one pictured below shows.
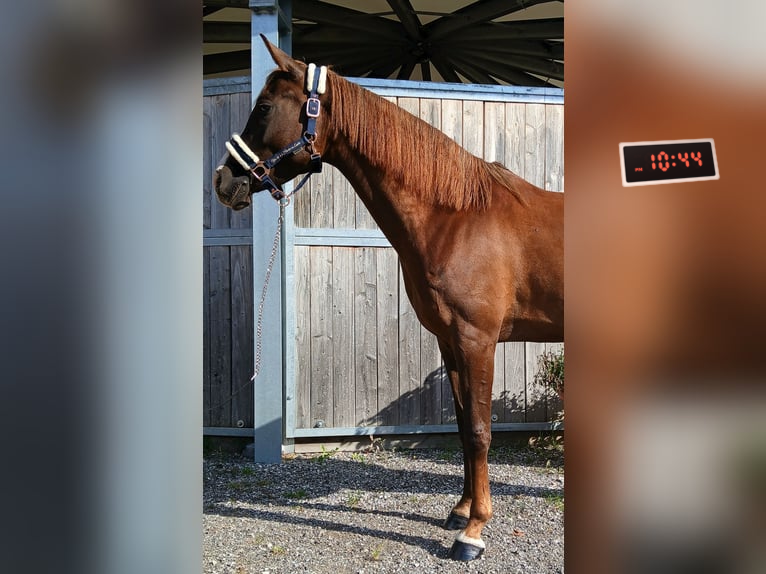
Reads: h=10 m=44
